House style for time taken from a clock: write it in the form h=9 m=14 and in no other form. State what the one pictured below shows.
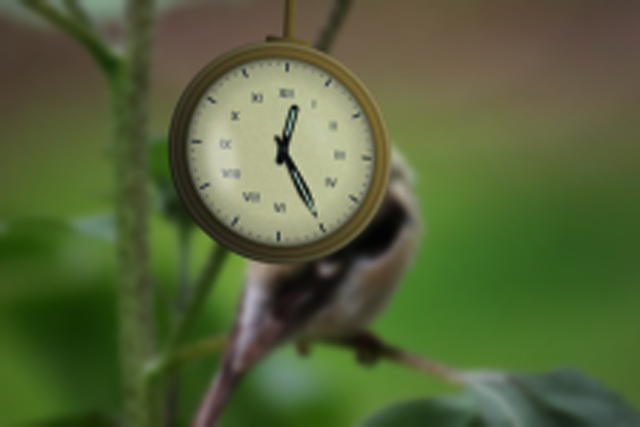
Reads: h=12 m=25
